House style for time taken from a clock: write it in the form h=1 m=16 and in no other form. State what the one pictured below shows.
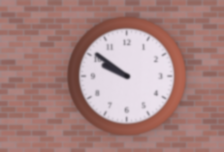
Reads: h=9 m=51
